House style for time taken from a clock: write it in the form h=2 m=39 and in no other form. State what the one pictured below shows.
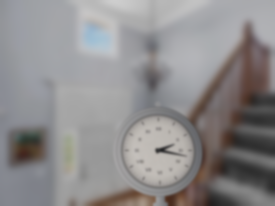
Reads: h=2 m=17
